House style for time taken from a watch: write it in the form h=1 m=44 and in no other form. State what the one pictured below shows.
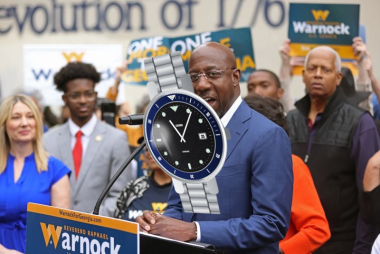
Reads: h=11 m=6
